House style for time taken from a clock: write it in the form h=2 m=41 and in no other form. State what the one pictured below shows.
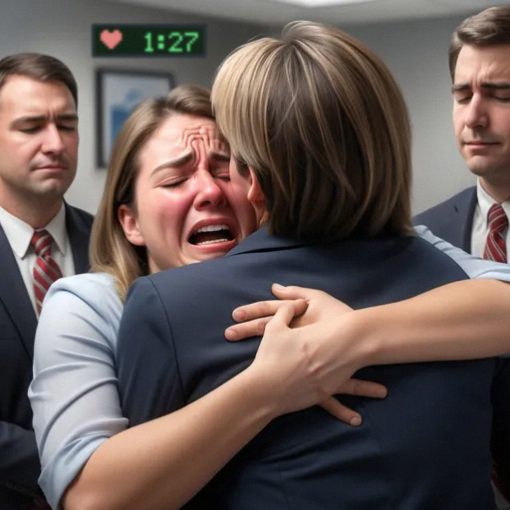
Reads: h=1 m=27
